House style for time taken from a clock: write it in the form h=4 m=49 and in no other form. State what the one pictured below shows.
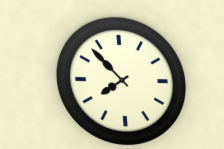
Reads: h=7 m=53
